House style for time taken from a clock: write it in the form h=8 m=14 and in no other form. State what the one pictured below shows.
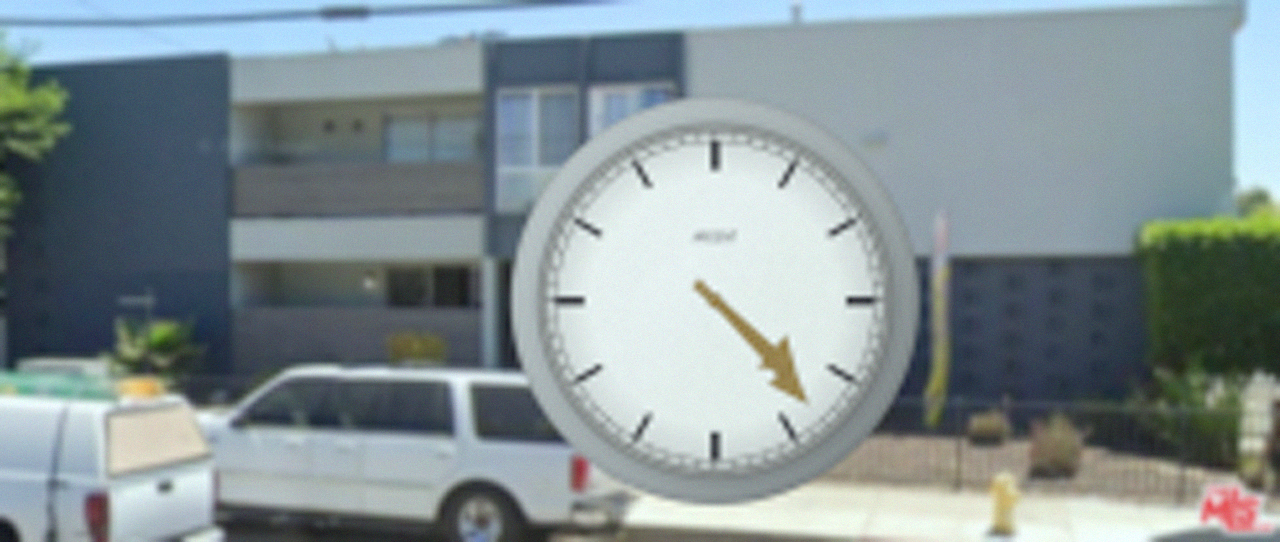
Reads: h=4 m=23
